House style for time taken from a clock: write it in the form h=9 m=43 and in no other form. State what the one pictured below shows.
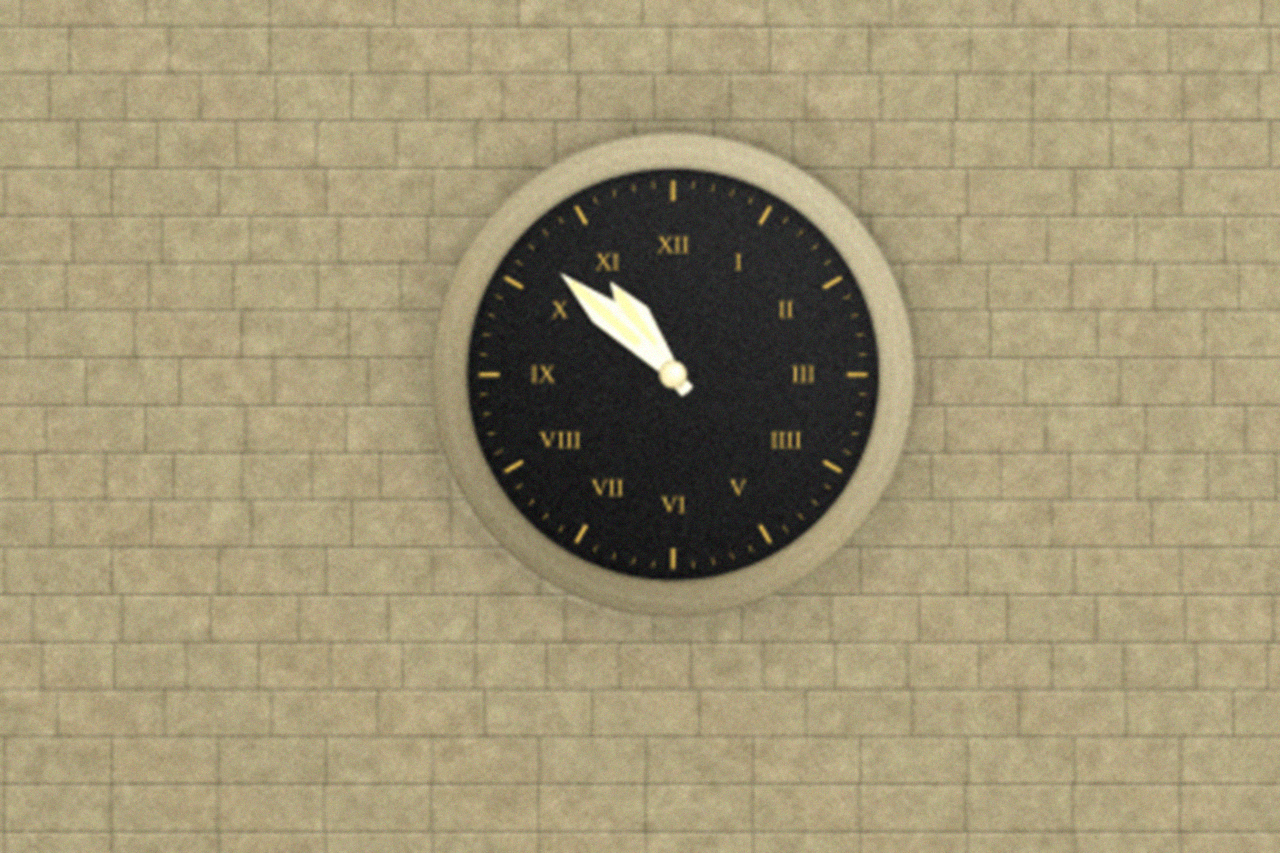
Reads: h=10 m=52
